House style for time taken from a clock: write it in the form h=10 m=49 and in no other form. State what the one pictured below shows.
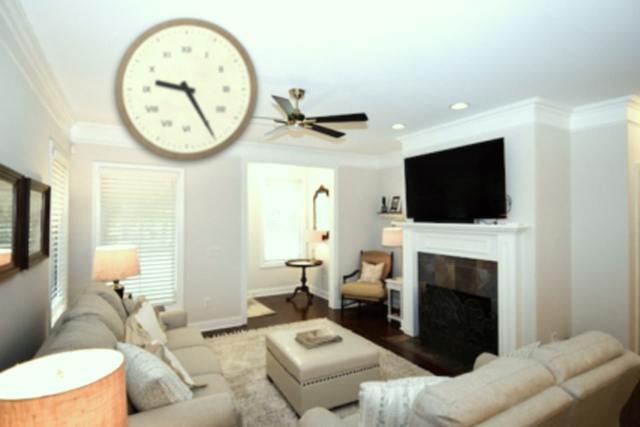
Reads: h=9 m=25
